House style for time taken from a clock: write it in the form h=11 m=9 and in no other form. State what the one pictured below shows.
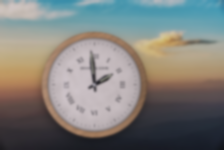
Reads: h=1 m=59
